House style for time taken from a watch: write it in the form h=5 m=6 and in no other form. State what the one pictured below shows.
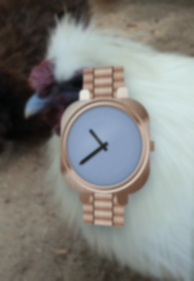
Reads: h=10 m=39
